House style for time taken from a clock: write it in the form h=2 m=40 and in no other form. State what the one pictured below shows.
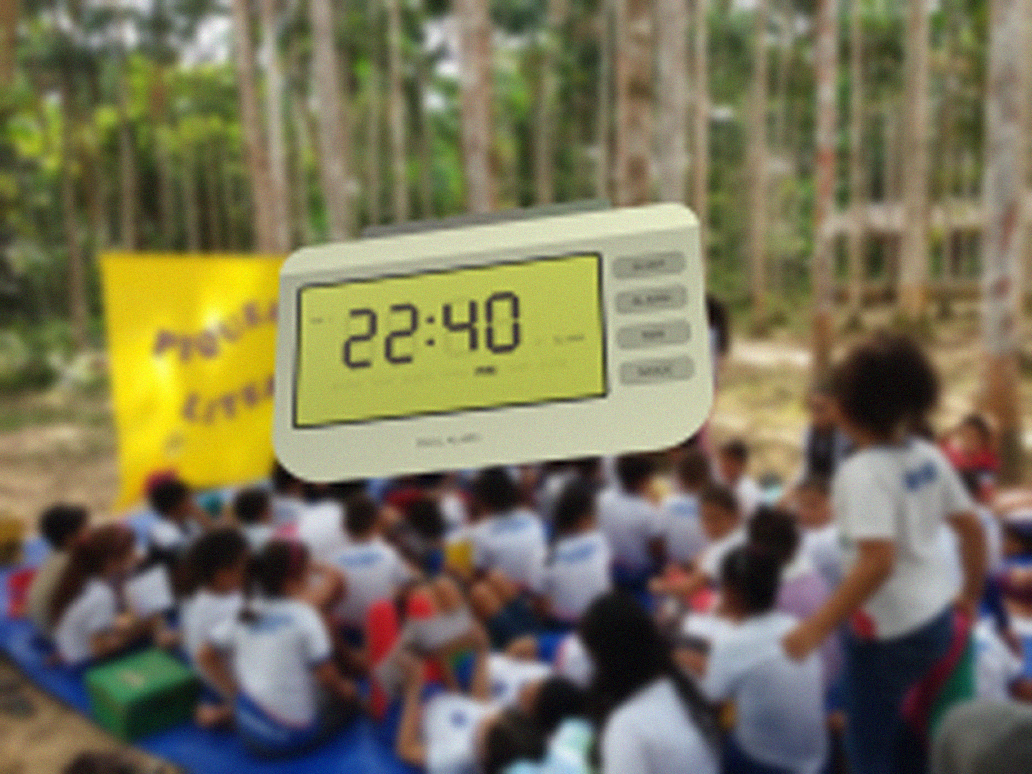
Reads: h=22 m=40
